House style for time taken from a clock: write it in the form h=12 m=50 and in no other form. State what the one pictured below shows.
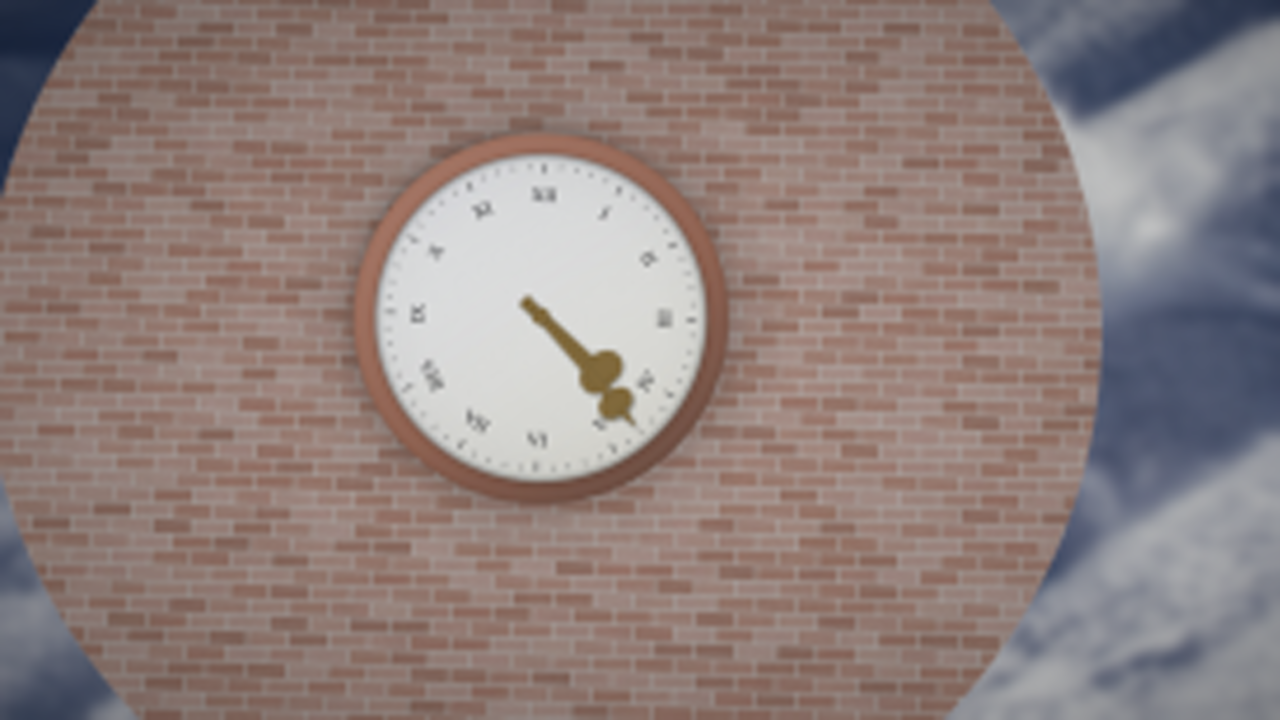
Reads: h=4 m=23
